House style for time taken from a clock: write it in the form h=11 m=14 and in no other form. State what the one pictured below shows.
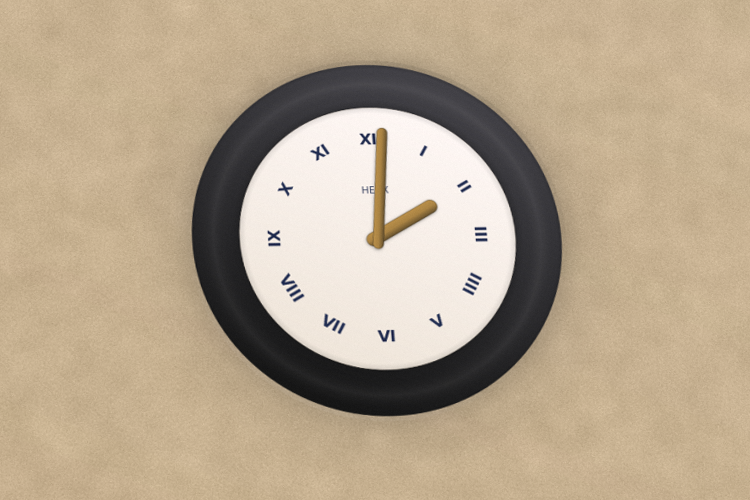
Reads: h=2 m=1
